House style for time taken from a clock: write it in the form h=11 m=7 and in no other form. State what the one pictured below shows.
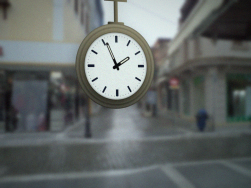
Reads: h=1 m=56
